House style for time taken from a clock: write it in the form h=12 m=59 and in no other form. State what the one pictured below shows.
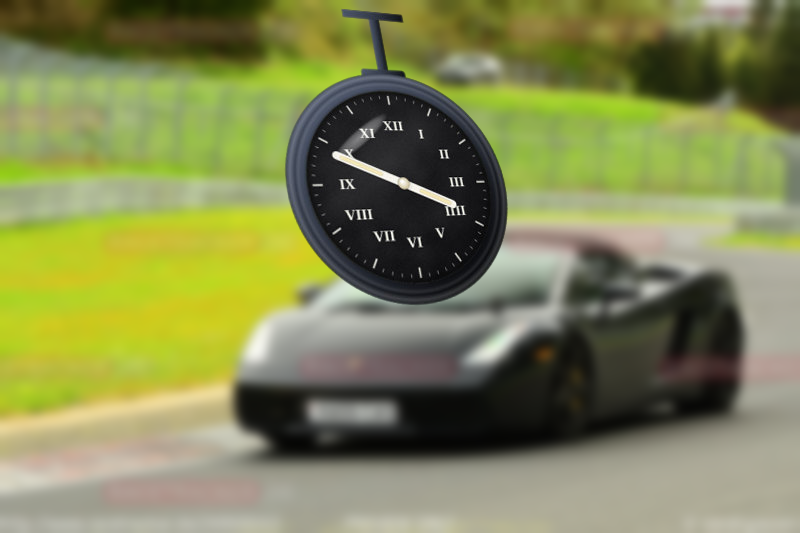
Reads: h=3 m=49
